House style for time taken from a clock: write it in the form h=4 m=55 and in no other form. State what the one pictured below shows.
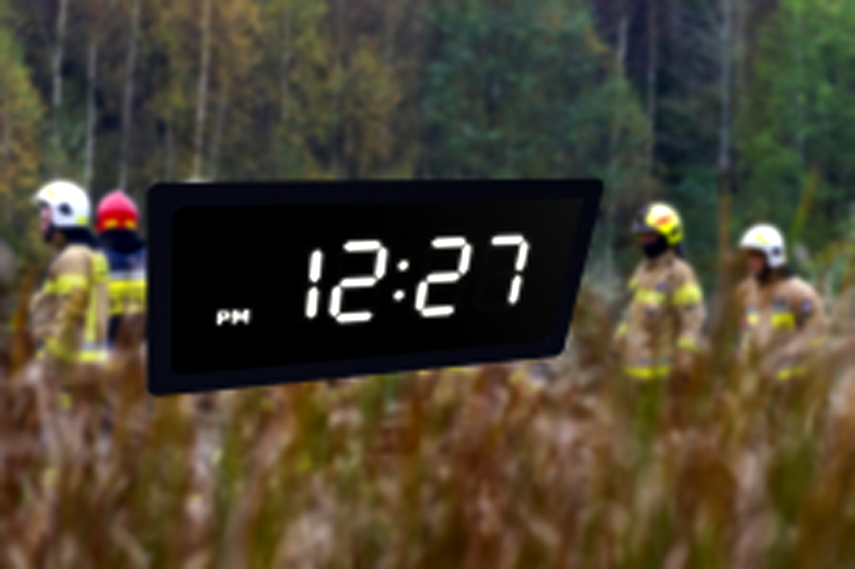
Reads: h=12 m=27
